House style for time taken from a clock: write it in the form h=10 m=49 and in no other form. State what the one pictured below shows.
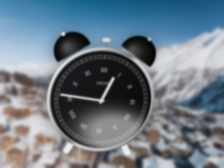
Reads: h=12 m=46
